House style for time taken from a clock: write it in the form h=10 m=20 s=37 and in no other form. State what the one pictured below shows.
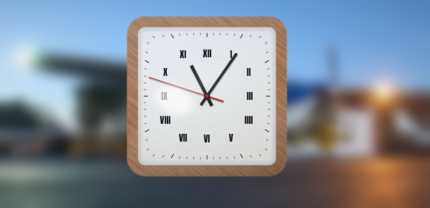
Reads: h=11 m=5 s=48
